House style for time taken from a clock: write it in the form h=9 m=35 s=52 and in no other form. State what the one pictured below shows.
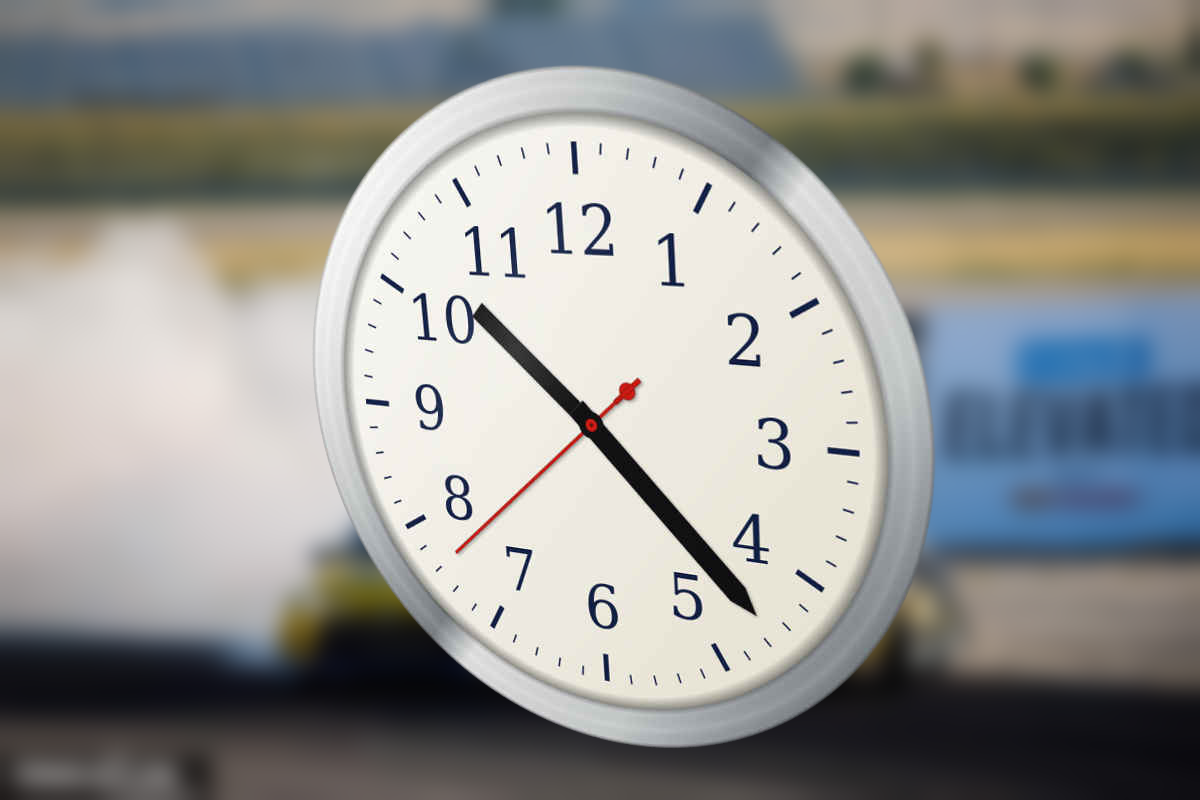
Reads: h=10 m=22 s=38
